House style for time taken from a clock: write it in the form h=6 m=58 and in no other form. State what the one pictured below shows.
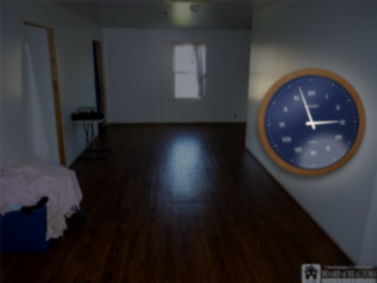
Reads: h=2 m=57
